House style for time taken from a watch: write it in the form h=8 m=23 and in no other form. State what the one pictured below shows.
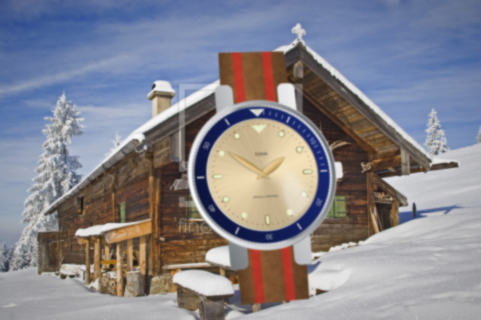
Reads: h=1 m=51
